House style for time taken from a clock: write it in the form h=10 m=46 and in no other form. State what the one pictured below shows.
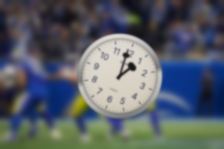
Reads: h=12 m=59
